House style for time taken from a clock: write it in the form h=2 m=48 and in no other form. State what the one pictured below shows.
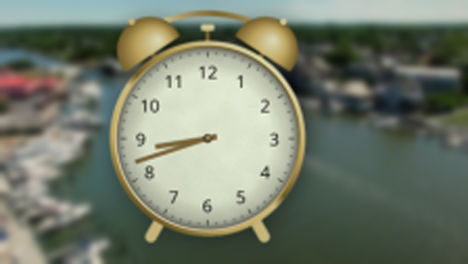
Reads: h=8 m=42
